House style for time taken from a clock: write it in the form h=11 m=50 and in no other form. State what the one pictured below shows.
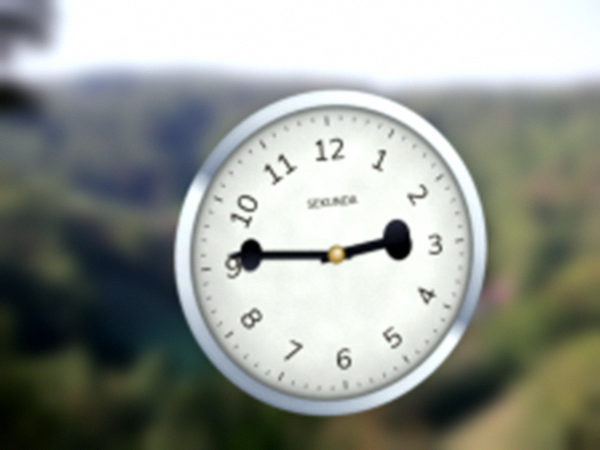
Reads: h=2 m=46
